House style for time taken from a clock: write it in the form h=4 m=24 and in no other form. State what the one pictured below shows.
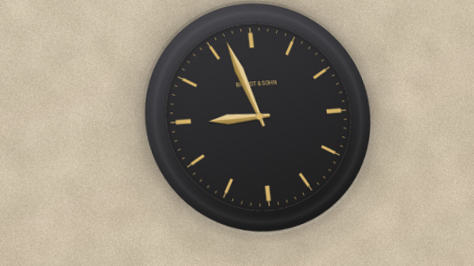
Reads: h=8 m=57
